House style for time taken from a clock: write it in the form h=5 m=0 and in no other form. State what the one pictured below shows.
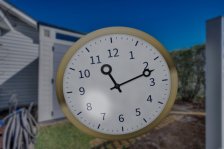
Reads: h=11 m=12
